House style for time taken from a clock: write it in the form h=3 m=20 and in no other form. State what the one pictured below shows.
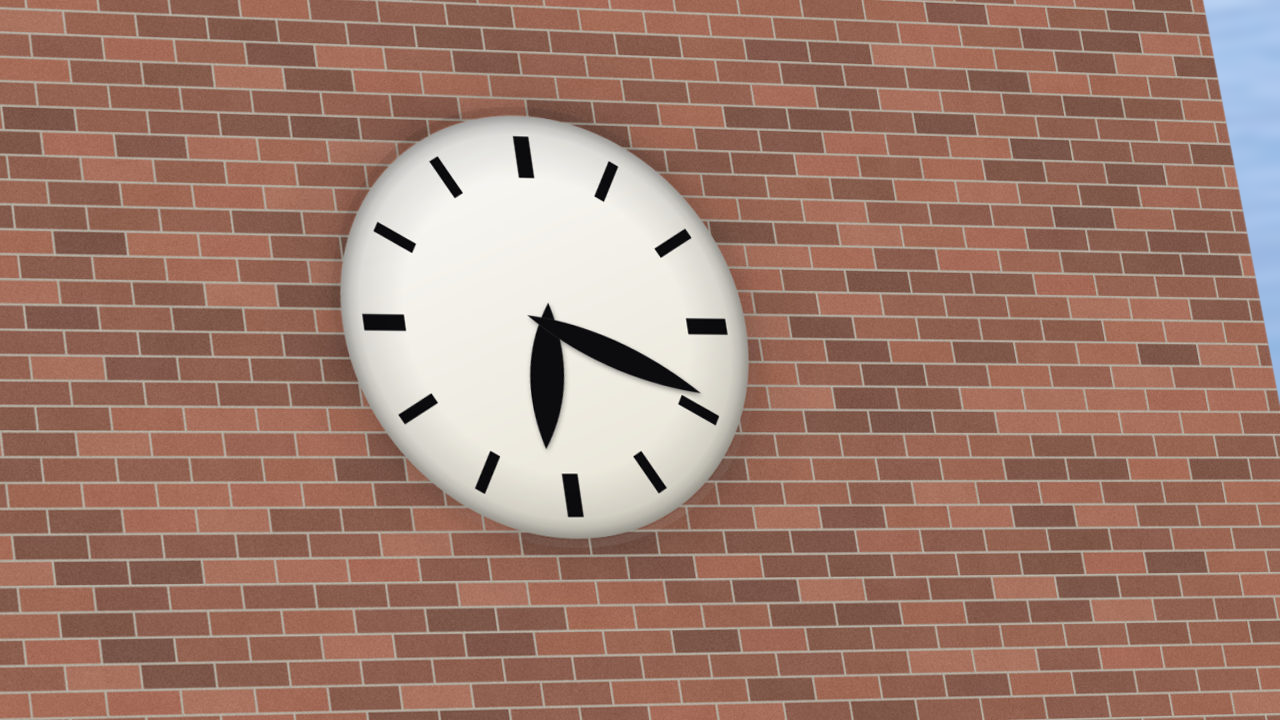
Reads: h=6 m=19
